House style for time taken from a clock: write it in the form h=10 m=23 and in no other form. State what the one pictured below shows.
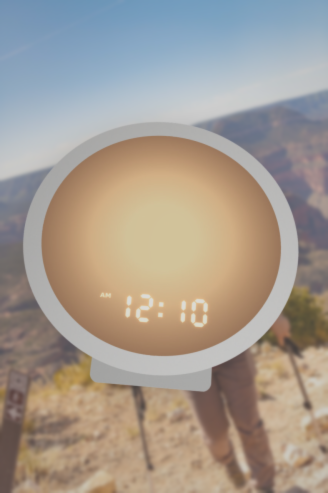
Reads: h=12 m=10
